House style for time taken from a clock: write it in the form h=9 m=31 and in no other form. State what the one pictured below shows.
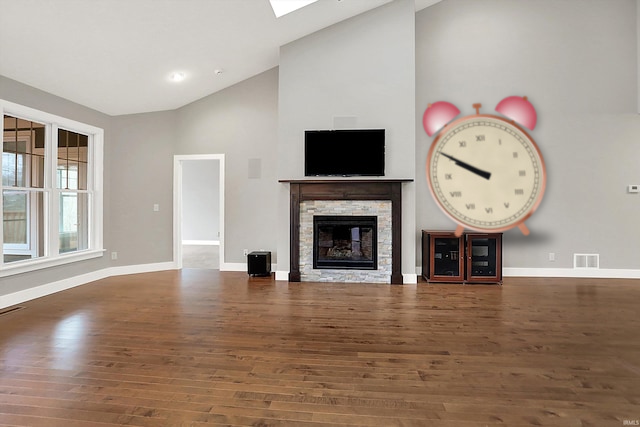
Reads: h=9 m=50
